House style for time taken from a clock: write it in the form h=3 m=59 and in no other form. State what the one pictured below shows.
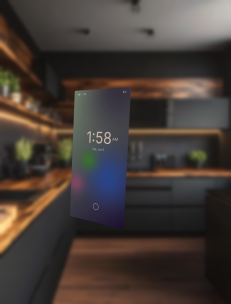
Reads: h=1 m=58
